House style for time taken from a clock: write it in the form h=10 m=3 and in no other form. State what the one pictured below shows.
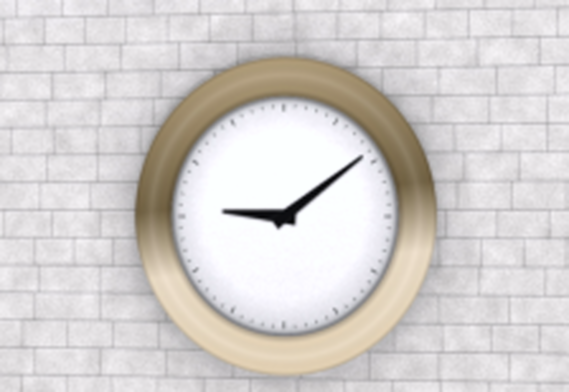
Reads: h=9 m=9
